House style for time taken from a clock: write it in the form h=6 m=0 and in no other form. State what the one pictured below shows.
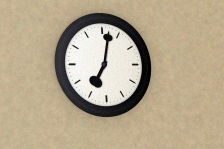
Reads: h=7 m=2
